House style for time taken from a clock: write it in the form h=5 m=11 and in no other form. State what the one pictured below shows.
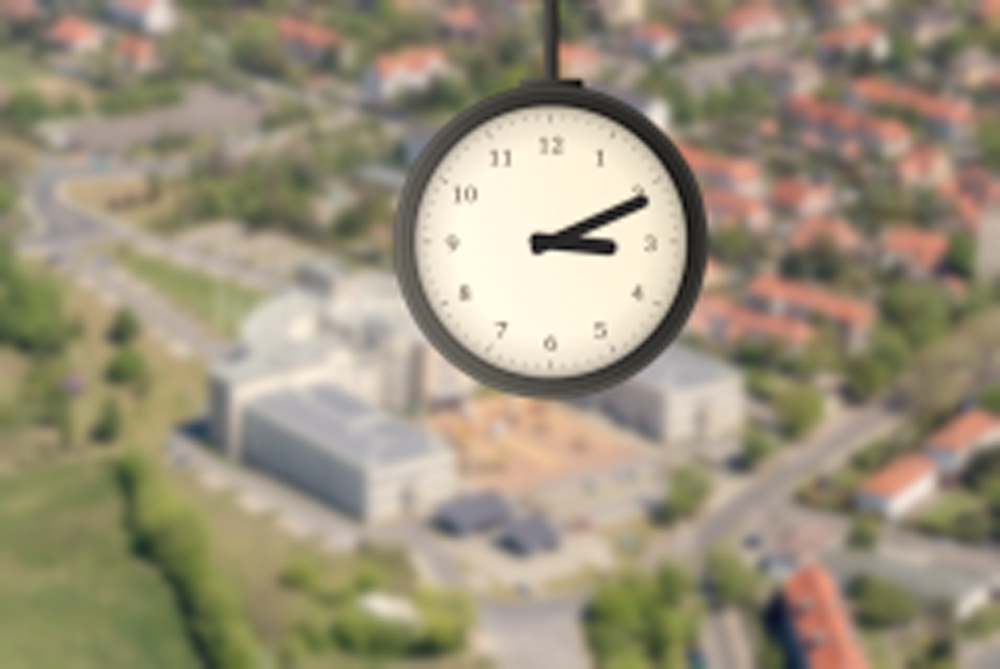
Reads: h=3 m=11
